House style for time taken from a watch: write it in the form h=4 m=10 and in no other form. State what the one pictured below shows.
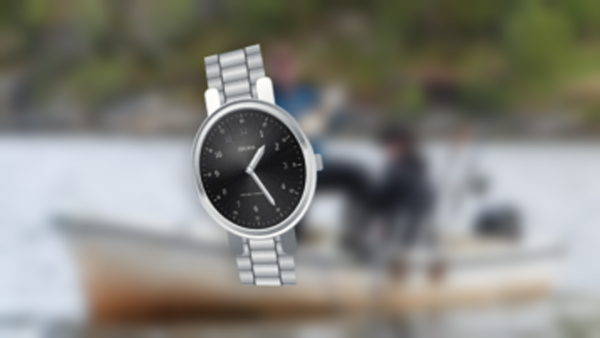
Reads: h=1 m=25
